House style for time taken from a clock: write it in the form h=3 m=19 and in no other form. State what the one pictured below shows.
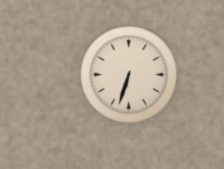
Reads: h=6 m=33
